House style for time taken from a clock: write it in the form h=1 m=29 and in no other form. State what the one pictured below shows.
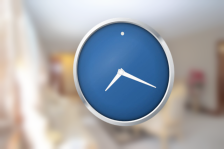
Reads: h=7 m=18
